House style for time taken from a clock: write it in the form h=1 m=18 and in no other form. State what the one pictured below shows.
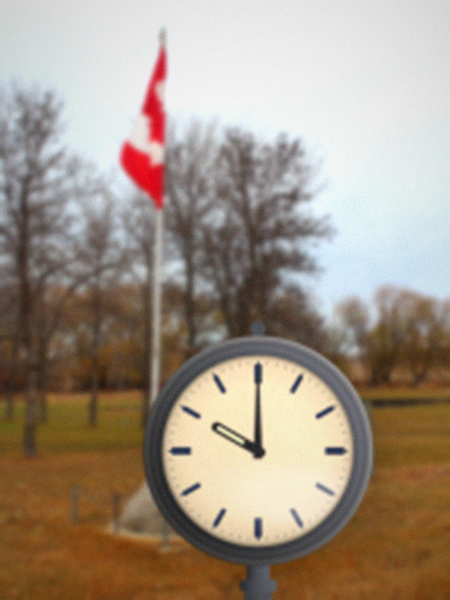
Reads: h=10 m=0
